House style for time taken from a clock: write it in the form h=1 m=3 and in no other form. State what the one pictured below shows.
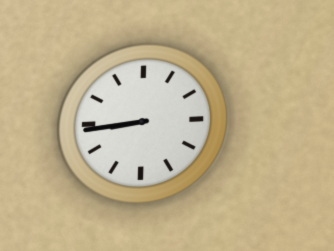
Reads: h=8 m=44
